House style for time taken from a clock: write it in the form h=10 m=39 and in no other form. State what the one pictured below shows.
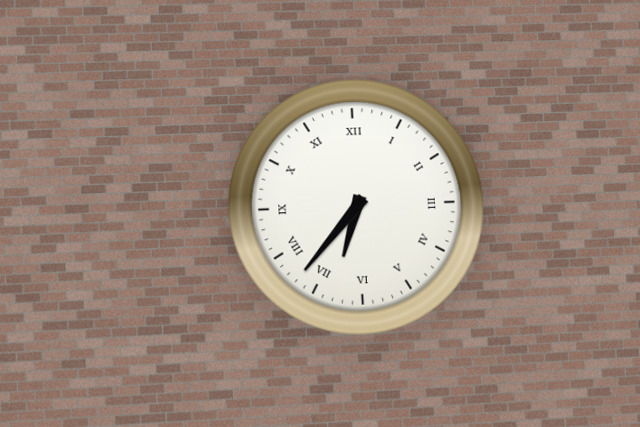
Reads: h=6 m=37
